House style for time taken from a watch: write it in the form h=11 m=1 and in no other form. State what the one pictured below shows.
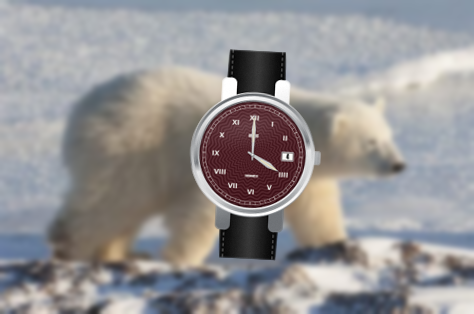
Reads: h=4 m=0
